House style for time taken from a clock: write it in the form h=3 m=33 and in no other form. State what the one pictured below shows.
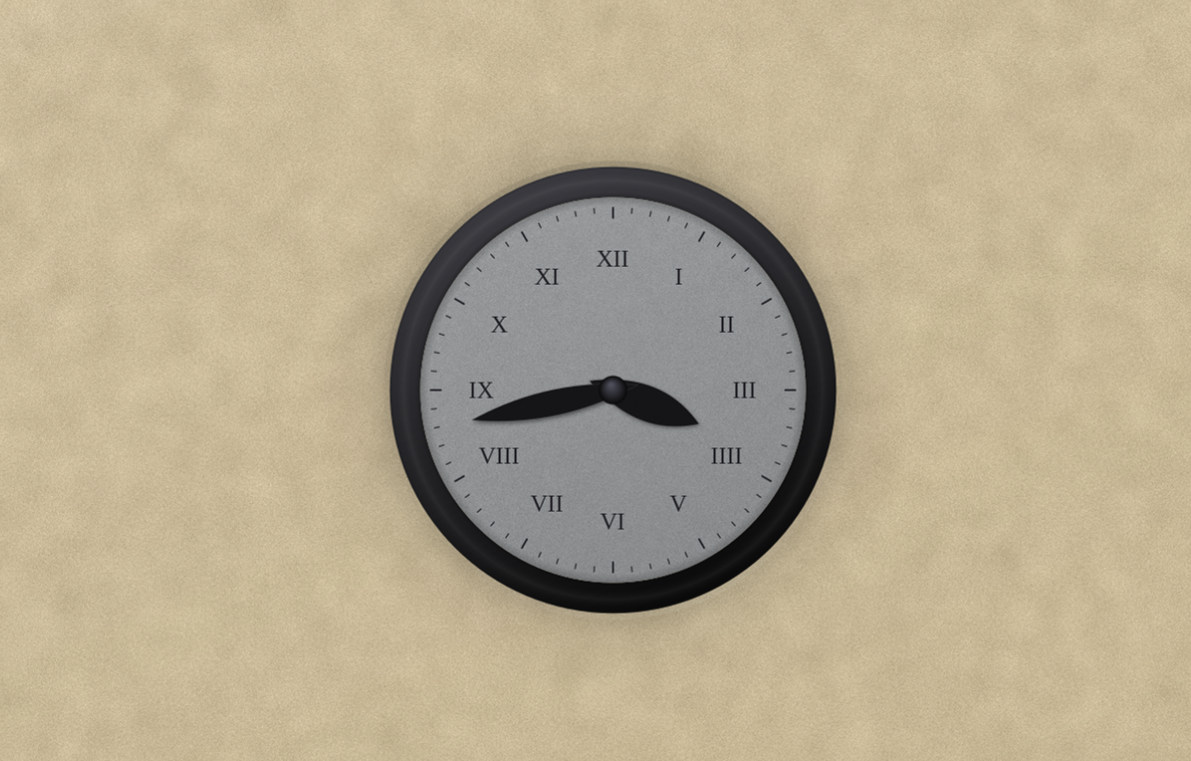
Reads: h=3 m=43
